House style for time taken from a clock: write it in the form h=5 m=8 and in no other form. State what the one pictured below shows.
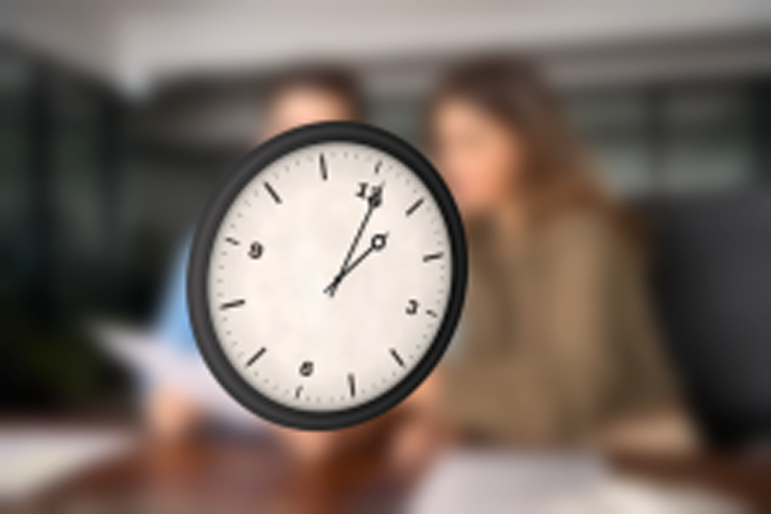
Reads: h=1 m=1
